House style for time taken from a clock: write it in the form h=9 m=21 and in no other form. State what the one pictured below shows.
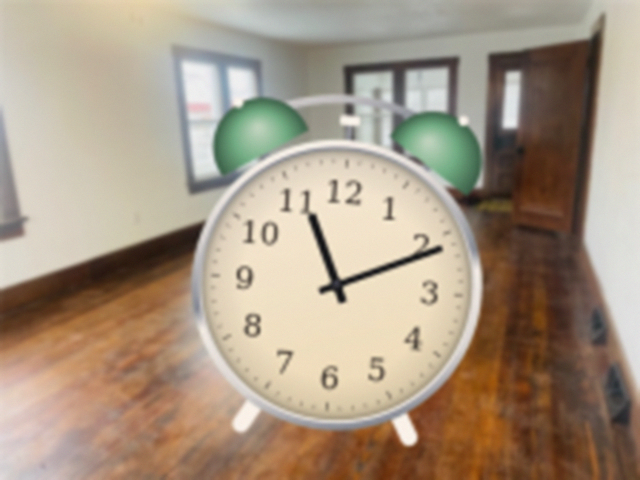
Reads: h=11 m=11
